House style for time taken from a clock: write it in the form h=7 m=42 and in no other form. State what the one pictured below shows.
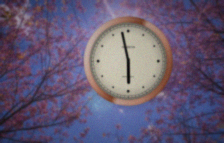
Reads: h=5 m=58
